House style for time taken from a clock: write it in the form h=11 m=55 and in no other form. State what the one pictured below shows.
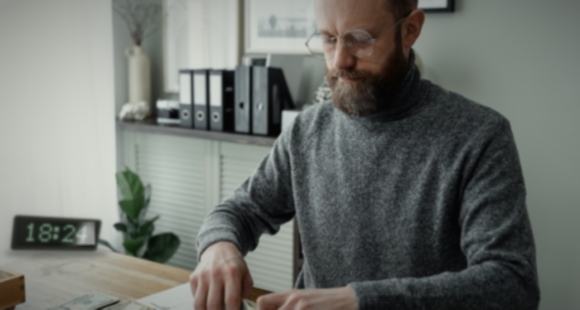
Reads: h=18 m=24
